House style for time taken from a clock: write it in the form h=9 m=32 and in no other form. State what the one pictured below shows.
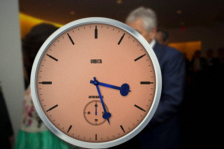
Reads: h=3 m=27
